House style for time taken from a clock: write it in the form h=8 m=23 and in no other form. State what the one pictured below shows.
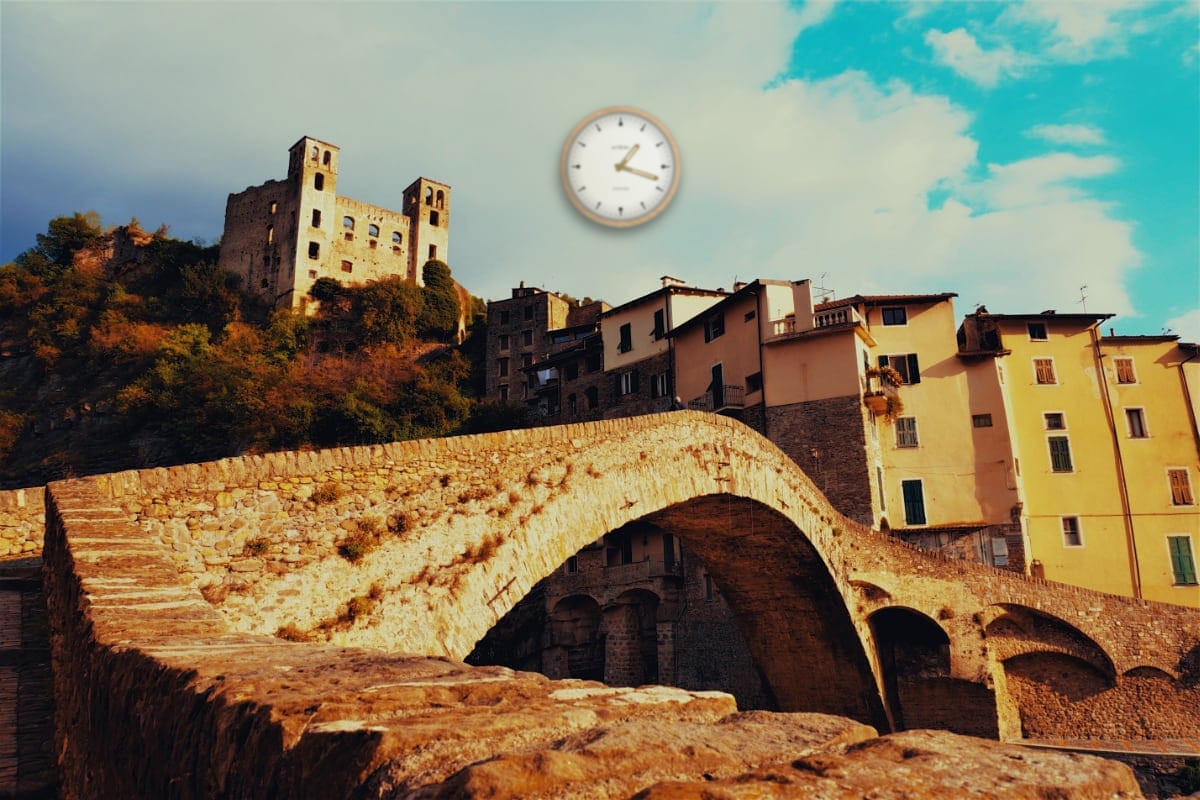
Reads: h=1 m=18
